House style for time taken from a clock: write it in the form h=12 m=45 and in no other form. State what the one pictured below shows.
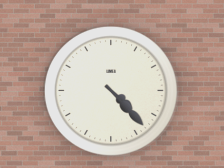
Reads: h=4 m=23
